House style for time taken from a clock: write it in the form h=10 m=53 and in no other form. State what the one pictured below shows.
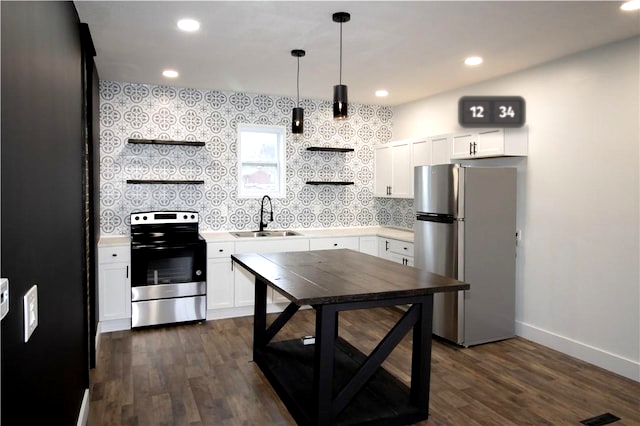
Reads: h=12 m=34
